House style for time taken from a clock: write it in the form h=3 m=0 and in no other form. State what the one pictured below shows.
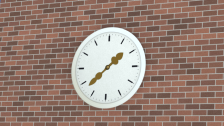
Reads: h=1 m=38
